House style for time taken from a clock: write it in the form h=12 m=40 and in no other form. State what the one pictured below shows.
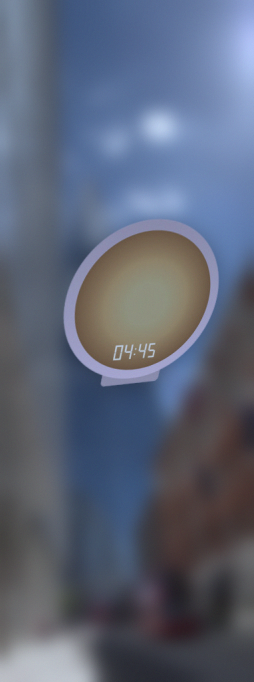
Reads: h=4 m=45
